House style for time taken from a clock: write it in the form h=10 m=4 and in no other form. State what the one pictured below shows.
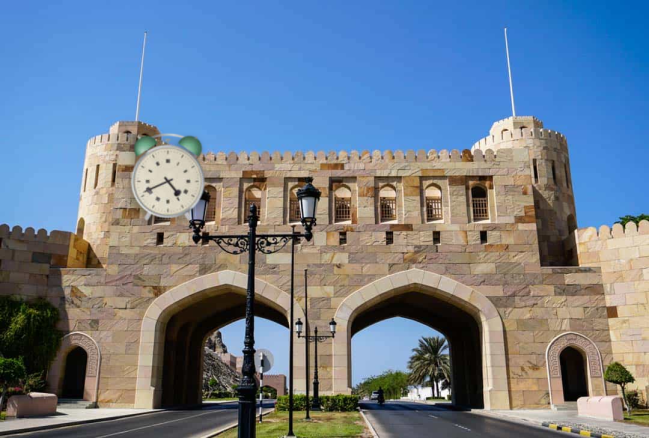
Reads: h=4 m=41
